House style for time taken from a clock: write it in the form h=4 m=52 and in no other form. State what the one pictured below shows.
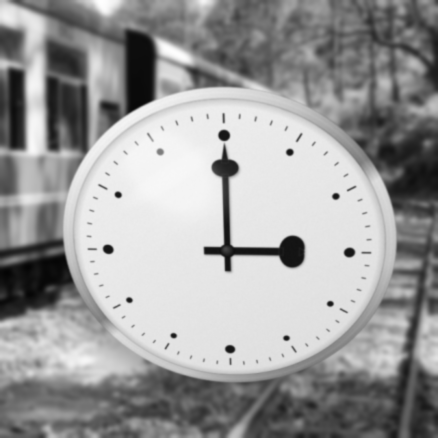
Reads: h=3 m=0
